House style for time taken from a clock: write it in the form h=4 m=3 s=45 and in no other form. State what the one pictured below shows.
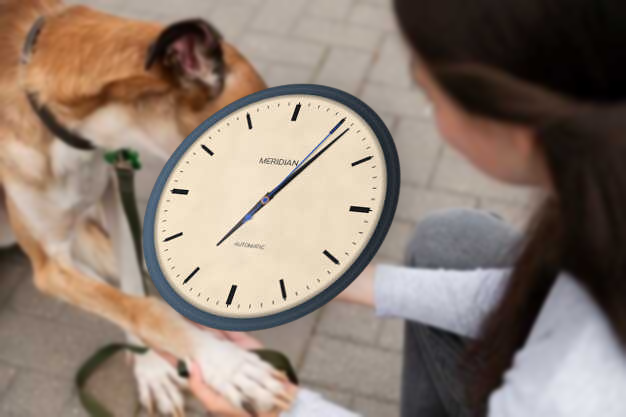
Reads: h=7 m=6 s=5
